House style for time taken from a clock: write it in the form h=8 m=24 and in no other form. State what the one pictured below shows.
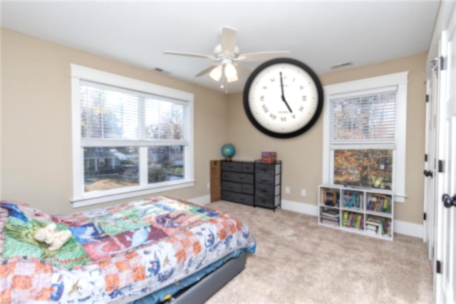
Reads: h=4 m=59
